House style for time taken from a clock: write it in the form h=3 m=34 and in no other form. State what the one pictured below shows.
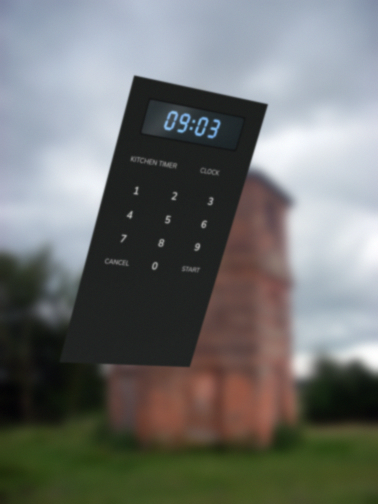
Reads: h=9 m=3
